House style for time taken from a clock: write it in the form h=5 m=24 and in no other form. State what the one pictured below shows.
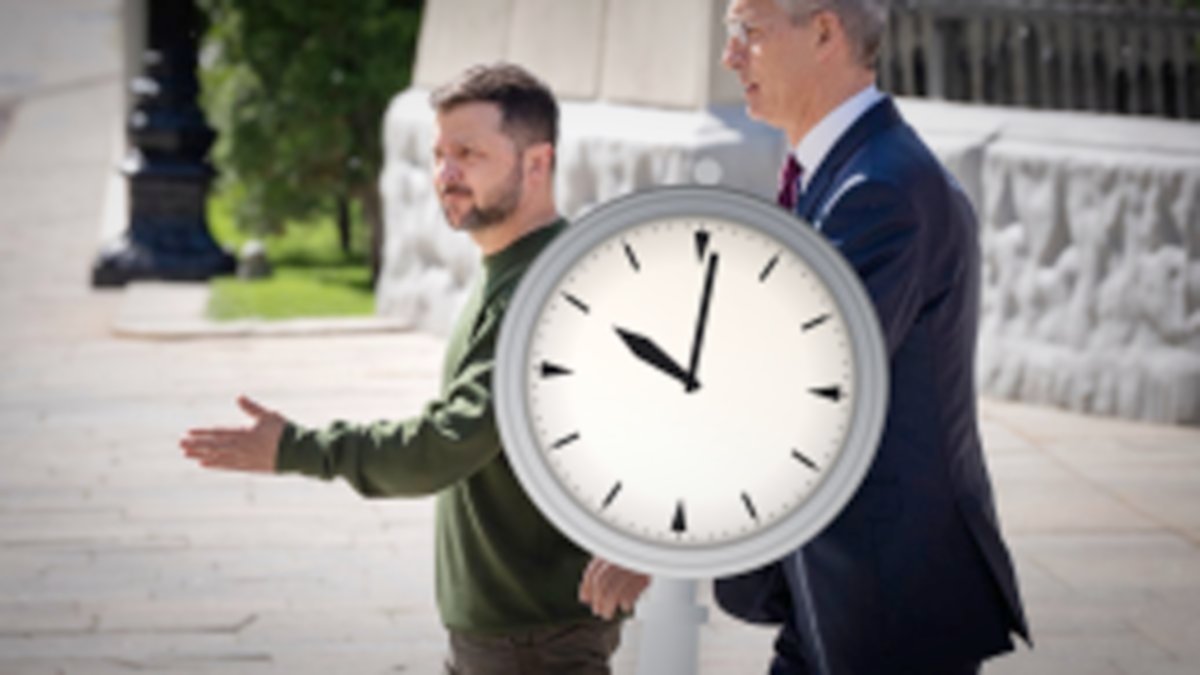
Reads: h=10 m=1
